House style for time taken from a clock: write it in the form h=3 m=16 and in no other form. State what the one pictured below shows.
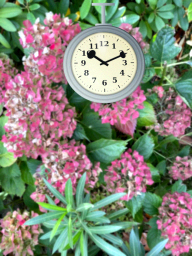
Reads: h=10 m=11
